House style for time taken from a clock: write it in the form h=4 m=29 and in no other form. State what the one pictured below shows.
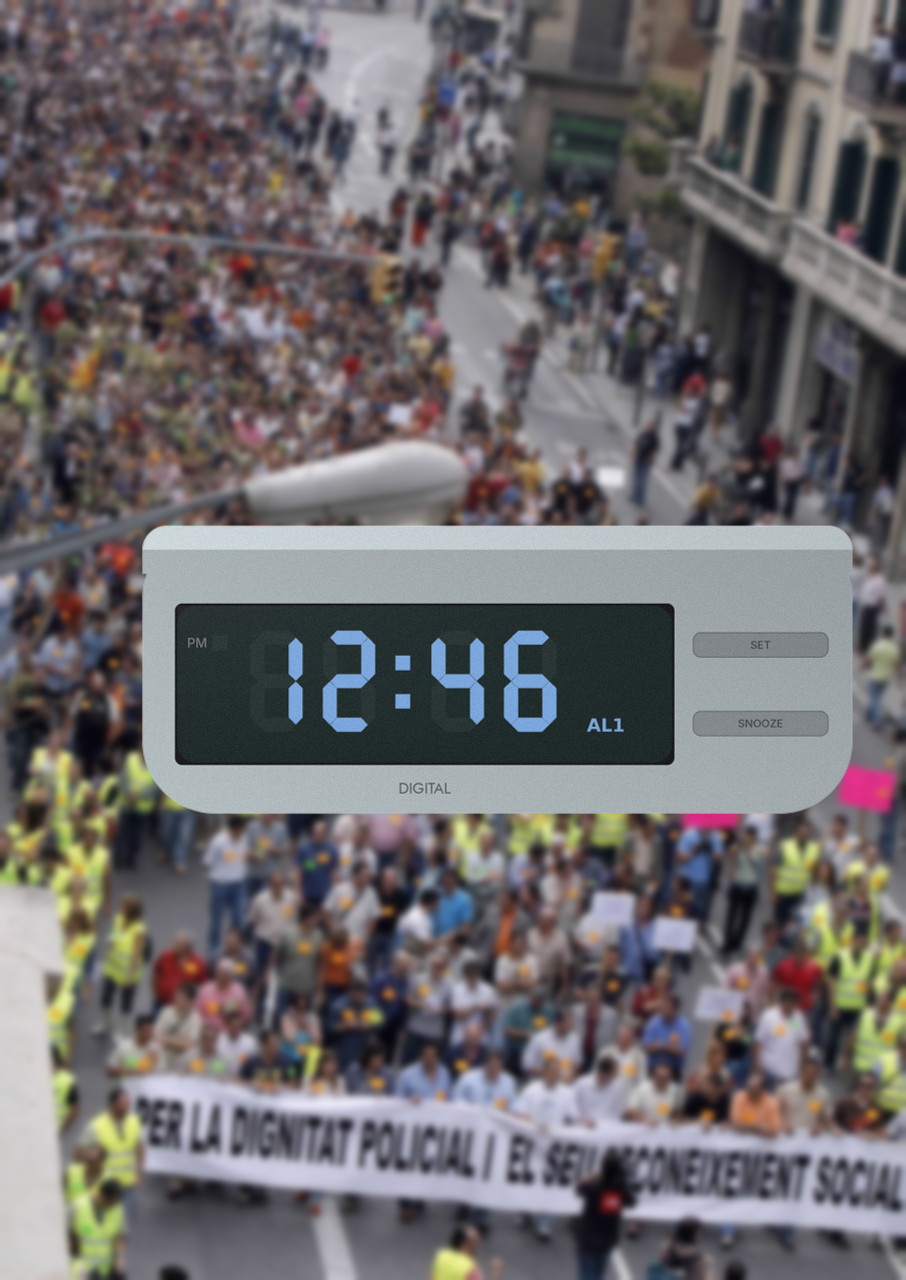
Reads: h=12 m=46
